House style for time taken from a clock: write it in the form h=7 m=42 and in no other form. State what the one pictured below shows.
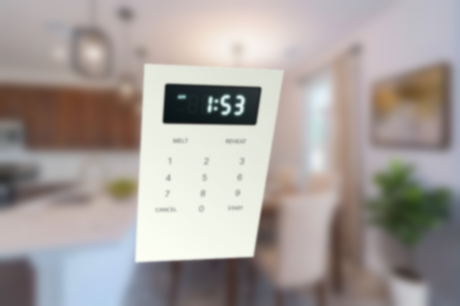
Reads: h=1 m=53
